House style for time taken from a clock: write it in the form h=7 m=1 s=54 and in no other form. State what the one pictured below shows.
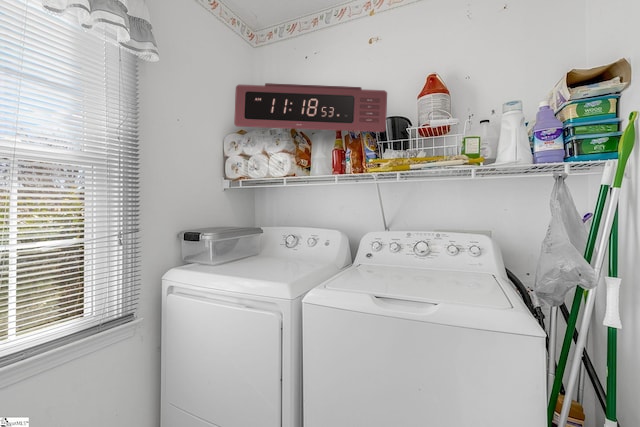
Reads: h=11 m=18 s=53
